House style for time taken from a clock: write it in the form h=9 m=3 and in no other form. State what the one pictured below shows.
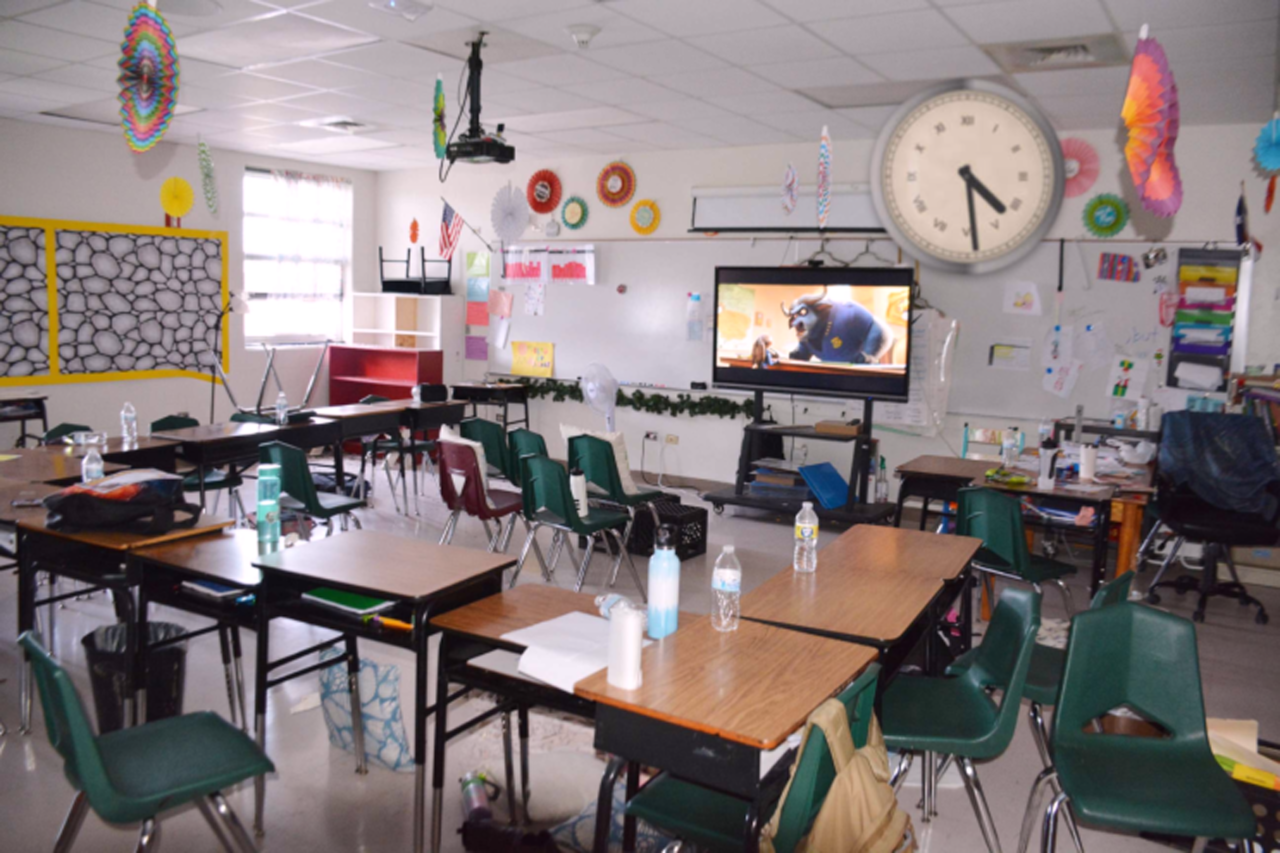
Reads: h=4 m=29
